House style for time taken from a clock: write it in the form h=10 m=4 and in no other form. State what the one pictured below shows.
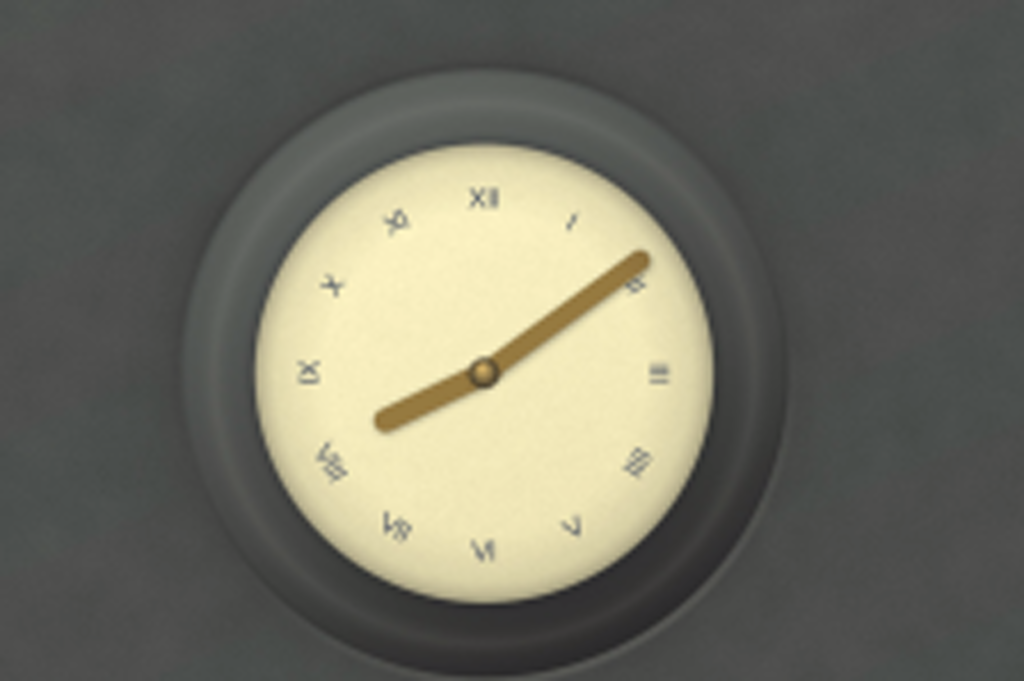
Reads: h=8 m=9
